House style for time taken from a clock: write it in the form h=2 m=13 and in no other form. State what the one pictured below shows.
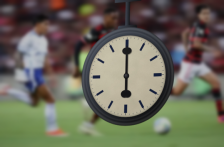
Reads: h=6 m=0
